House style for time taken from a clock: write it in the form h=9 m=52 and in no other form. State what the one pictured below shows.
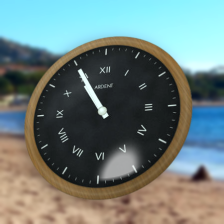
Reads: h=10 m=55
